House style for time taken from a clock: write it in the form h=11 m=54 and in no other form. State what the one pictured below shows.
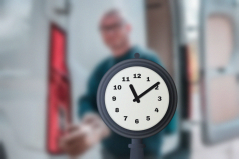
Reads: h=11 m=9
